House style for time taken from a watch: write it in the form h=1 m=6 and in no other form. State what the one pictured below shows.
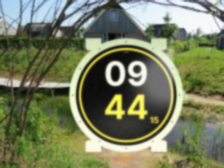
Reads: h=9 m=44
